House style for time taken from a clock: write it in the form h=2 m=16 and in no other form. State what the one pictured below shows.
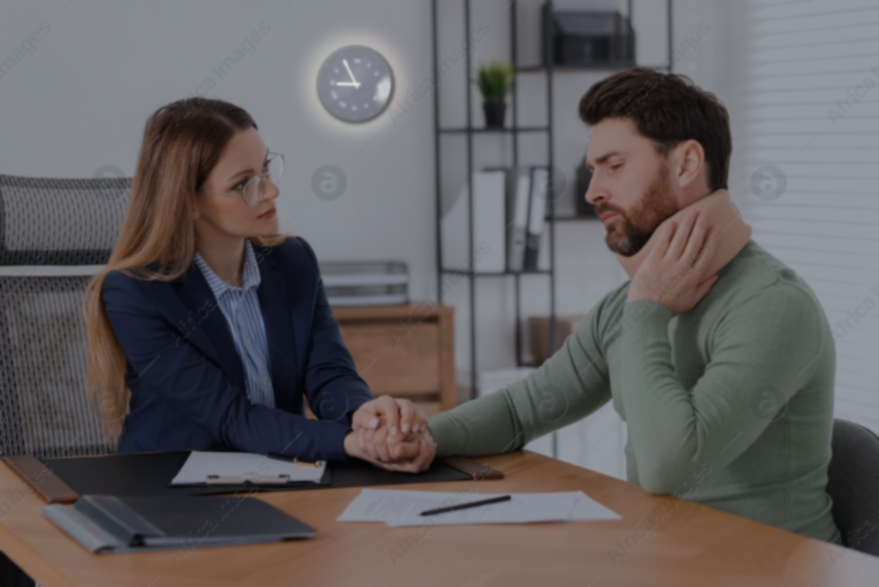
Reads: h=8 m=55
